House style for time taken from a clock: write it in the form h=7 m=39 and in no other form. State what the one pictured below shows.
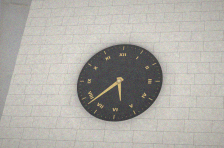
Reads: h=5 m=38
